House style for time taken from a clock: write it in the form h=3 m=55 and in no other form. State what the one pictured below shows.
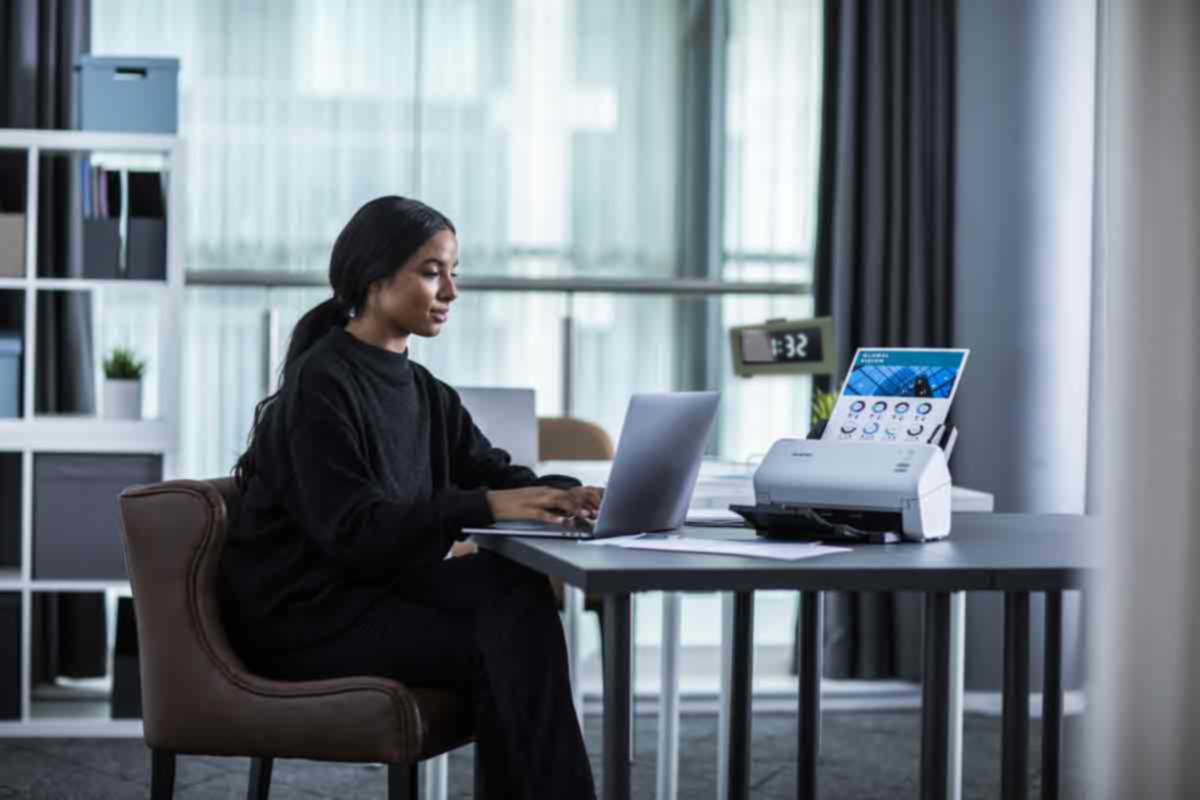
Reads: h=1 m=32
